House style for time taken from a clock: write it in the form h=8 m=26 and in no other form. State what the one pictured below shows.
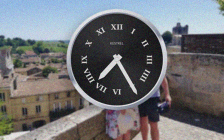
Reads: h=7 m=25
